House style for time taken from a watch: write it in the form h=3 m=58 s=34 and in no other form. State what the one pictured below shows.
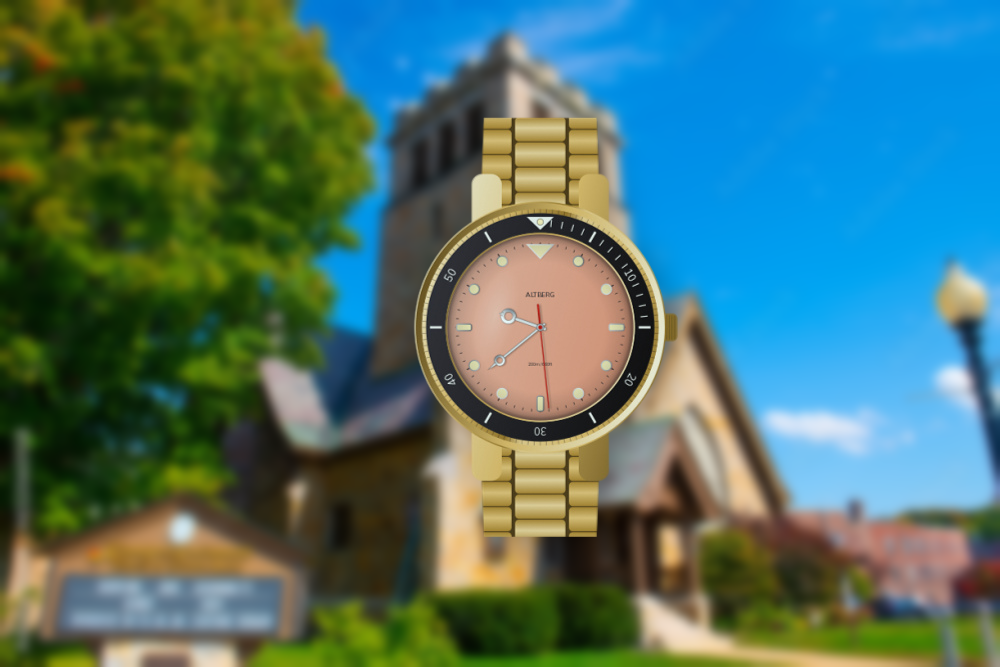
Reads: h=9 m=38 s=29
